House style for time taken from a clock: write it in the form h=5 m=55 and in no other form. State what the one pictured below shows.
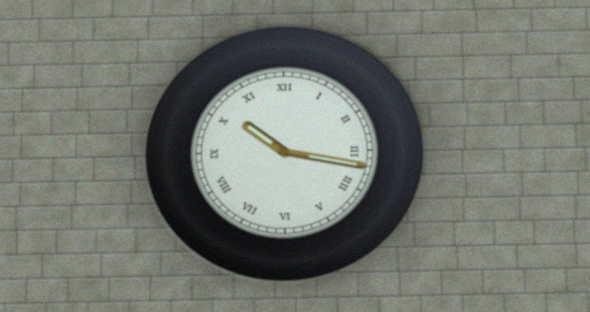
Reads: h=10 m=17
